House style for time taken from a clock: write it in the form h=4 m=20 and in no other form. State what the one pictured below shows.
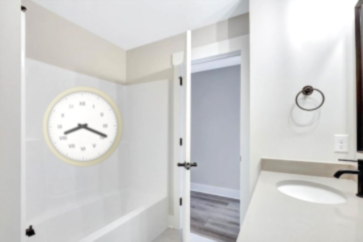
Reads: h=8 m=19
